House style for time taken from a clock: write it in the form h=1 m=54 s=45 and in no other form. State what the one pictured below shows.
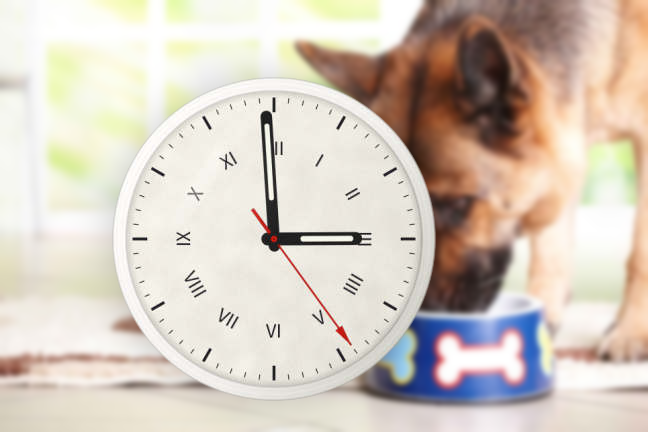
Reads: h=2 m=59 s=24
